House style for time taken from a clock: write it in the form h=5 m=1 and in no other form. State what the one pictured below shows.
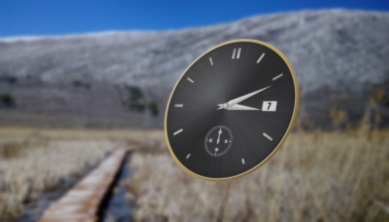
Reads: h=3 m=11
